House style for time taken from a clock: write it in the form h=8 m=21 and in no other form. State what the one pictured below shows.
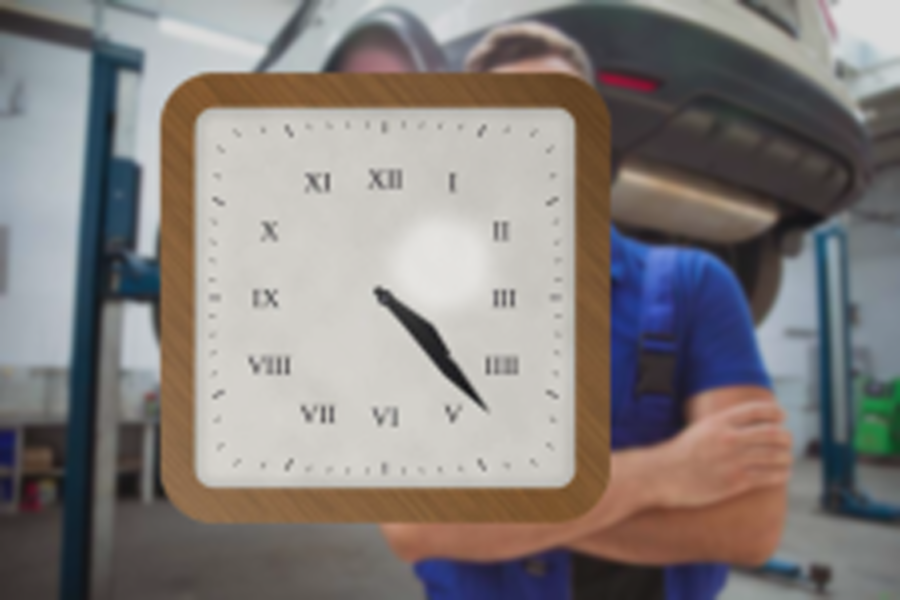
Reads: h=4 m=23
